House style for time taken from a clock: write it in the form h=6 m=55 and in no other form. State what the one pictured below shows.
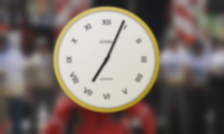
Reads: h=7 m=4
